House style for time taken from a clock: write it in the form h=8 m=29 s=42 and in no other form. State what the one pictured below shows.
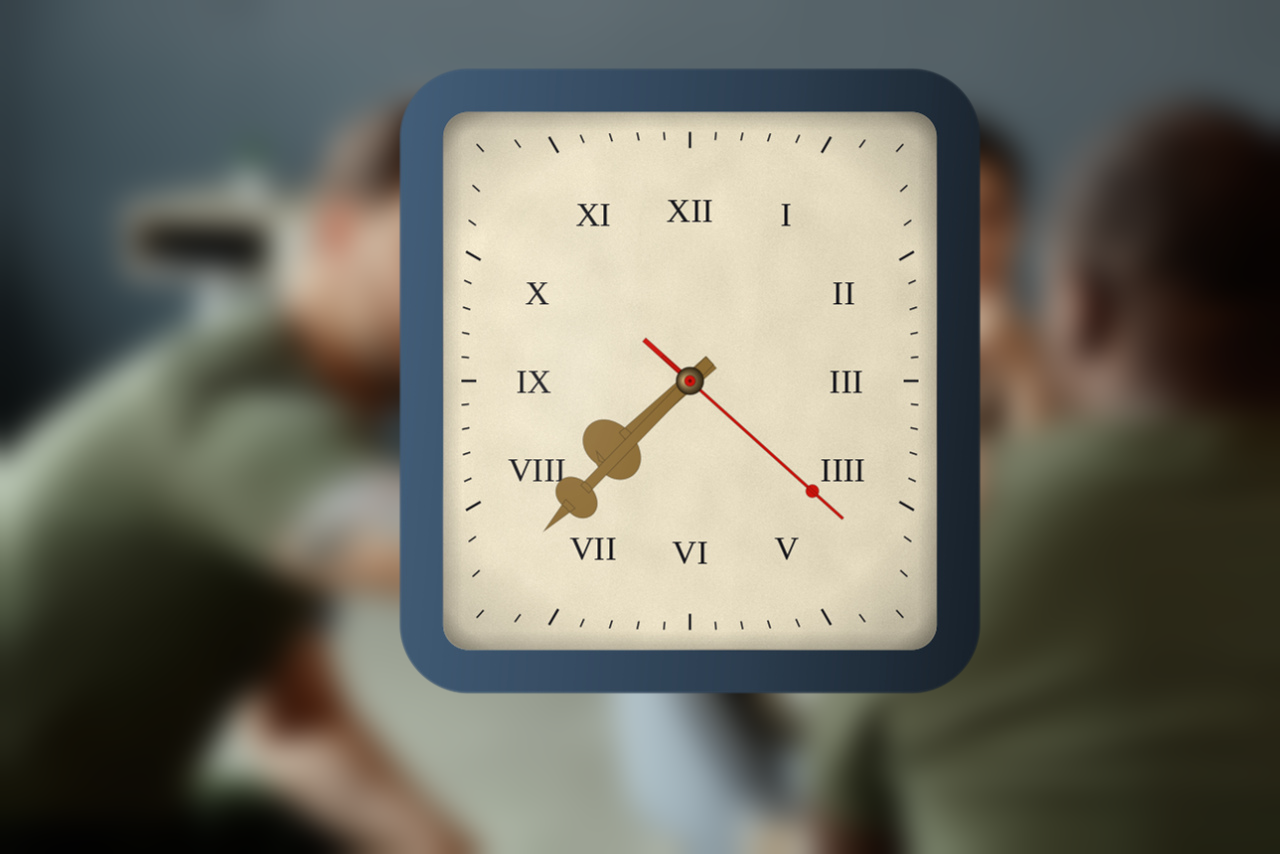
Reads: h=7 m=37 s=22
